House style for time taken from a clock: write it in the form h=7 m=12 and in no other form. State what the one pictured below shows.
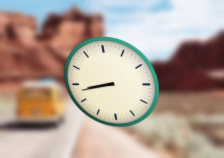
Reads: h=8 m=43
